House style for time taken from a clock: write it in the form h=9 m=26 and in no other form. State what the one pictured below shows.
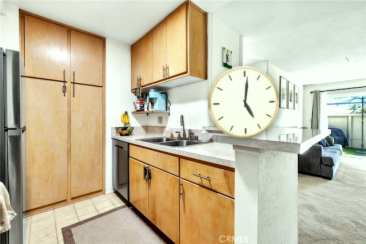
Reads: h=5 m=1
